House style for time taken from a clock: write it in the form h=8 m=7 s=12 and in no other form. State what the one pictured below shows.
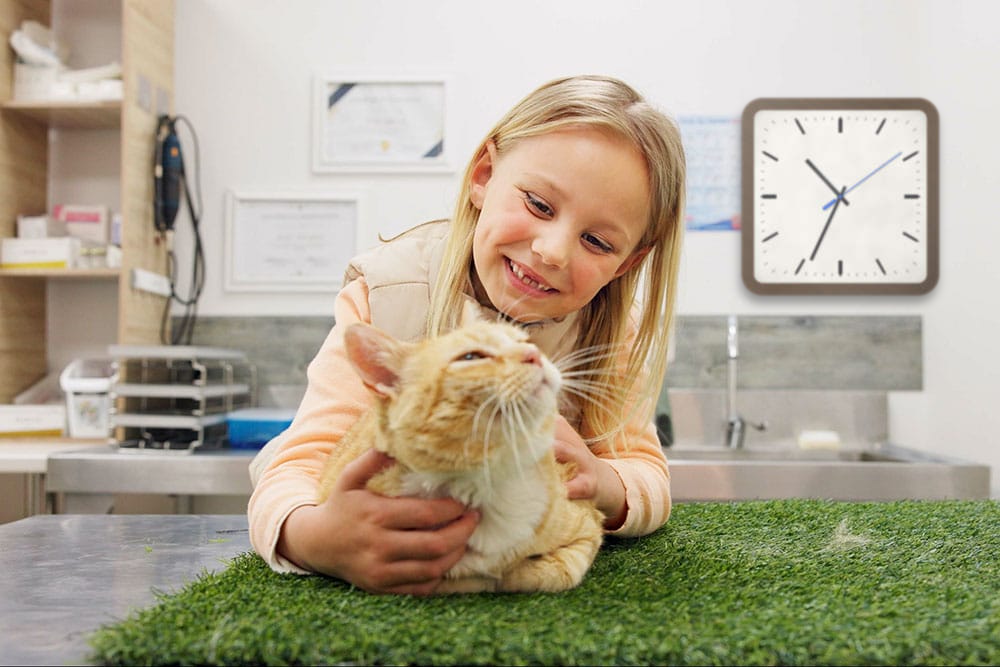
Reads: h=10 m=34 s=9
